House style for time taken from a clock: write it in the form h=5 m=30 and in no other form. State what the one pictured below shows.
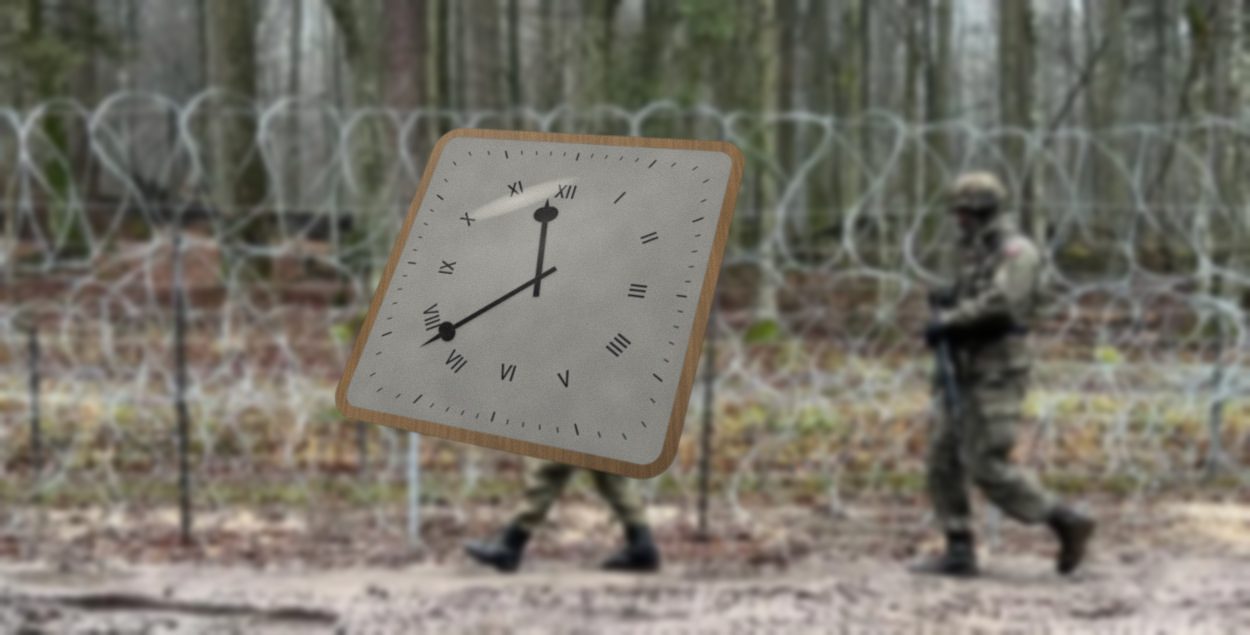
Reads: h=11 m=38
